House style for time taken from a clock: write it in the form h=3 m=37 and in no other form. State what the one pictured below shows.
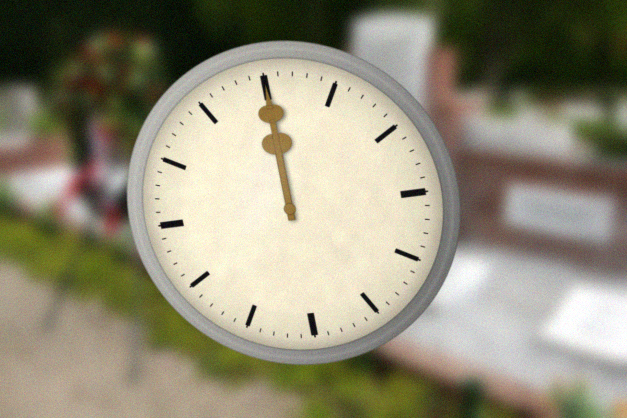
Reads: h=12 m=0
